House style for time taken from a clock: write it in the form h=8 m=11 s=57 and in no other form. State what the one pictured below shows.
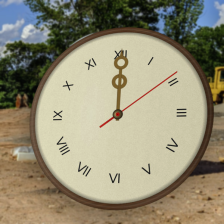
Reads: h=12 m=0 s=9
